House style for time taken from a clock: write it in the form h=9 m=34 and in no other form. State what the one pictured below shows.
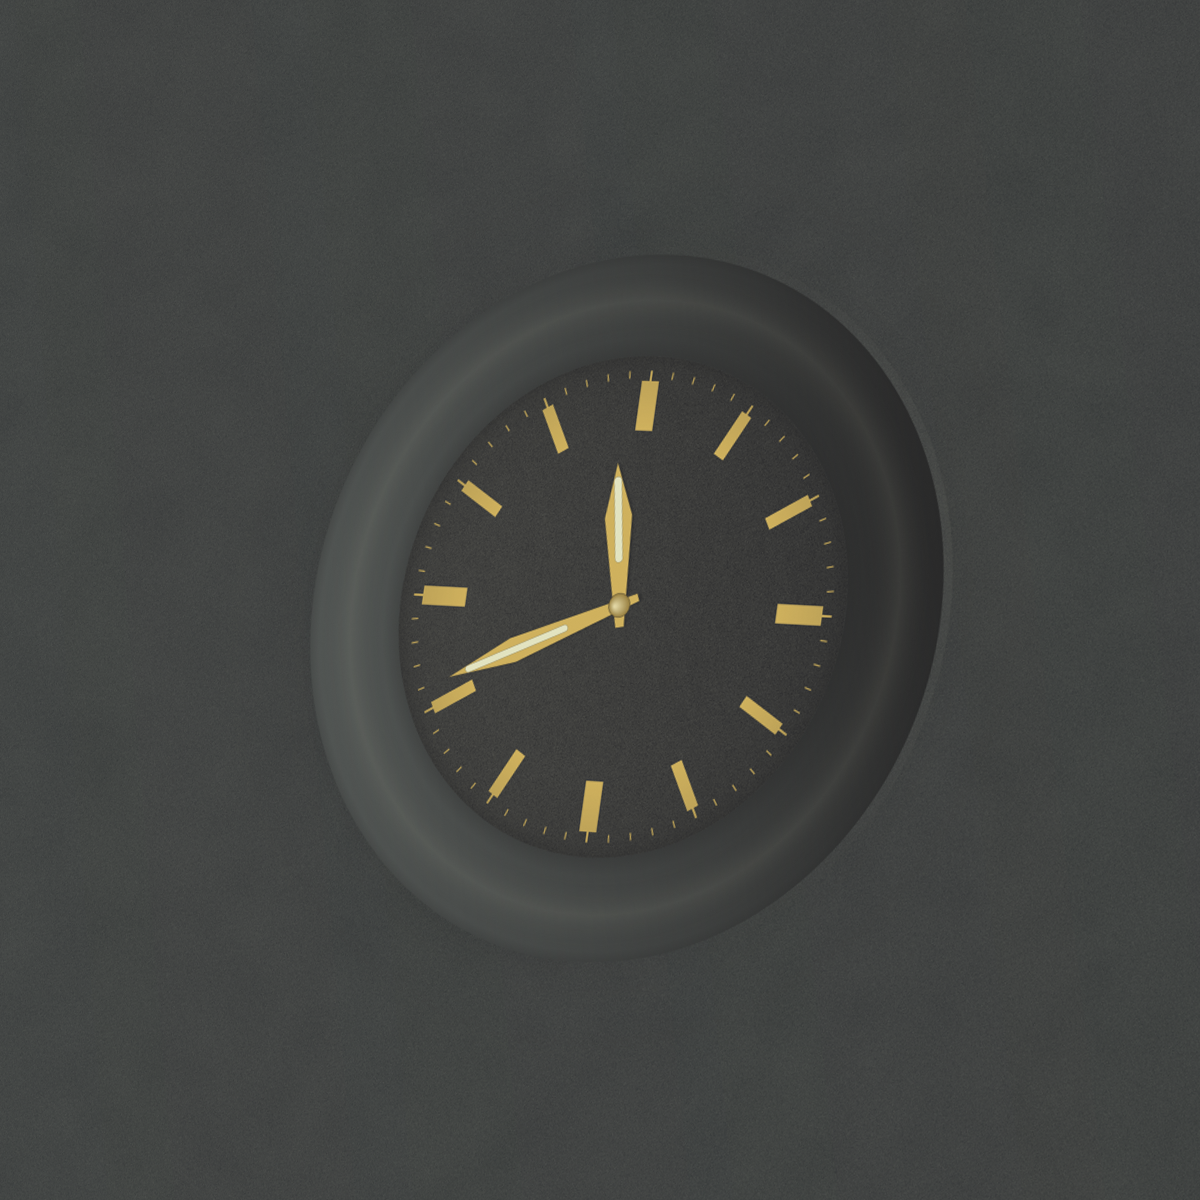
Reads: h=11 m=41
